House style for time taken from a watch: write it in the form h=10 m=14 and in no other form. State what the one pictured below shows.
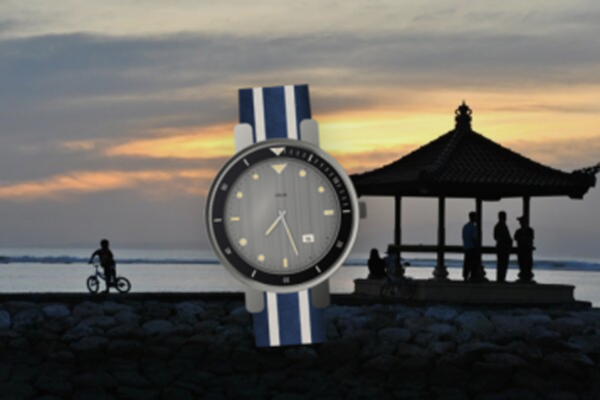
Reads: h=7 m=27
